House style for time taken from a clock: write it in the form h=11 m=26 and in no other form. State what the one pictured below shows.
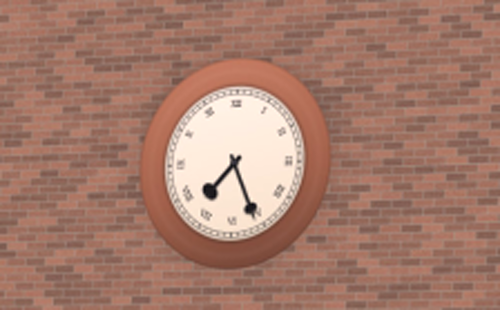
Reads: h=7 m=26
